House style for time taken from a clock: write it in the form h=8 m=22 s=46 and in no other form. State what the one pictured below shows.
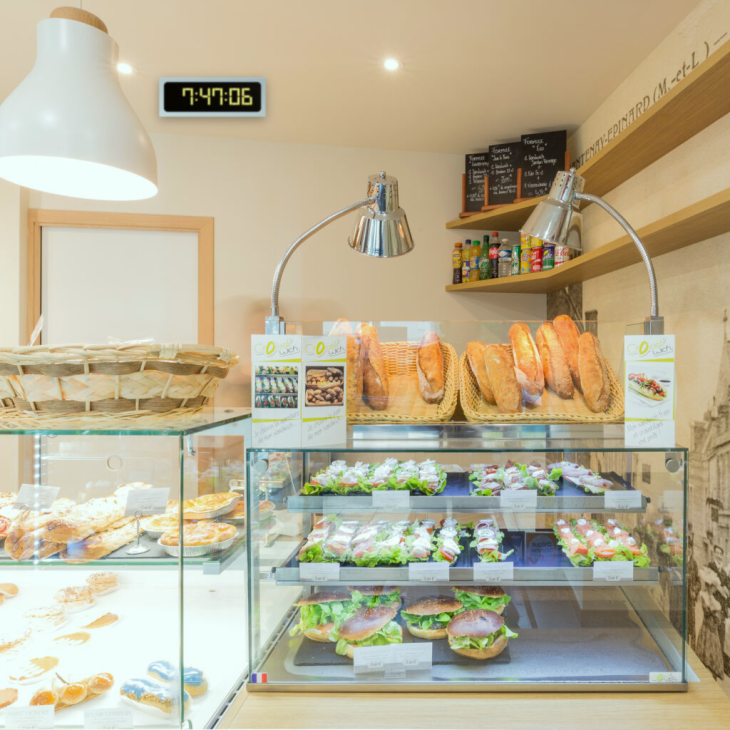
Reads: h=7 m=47 s=6
